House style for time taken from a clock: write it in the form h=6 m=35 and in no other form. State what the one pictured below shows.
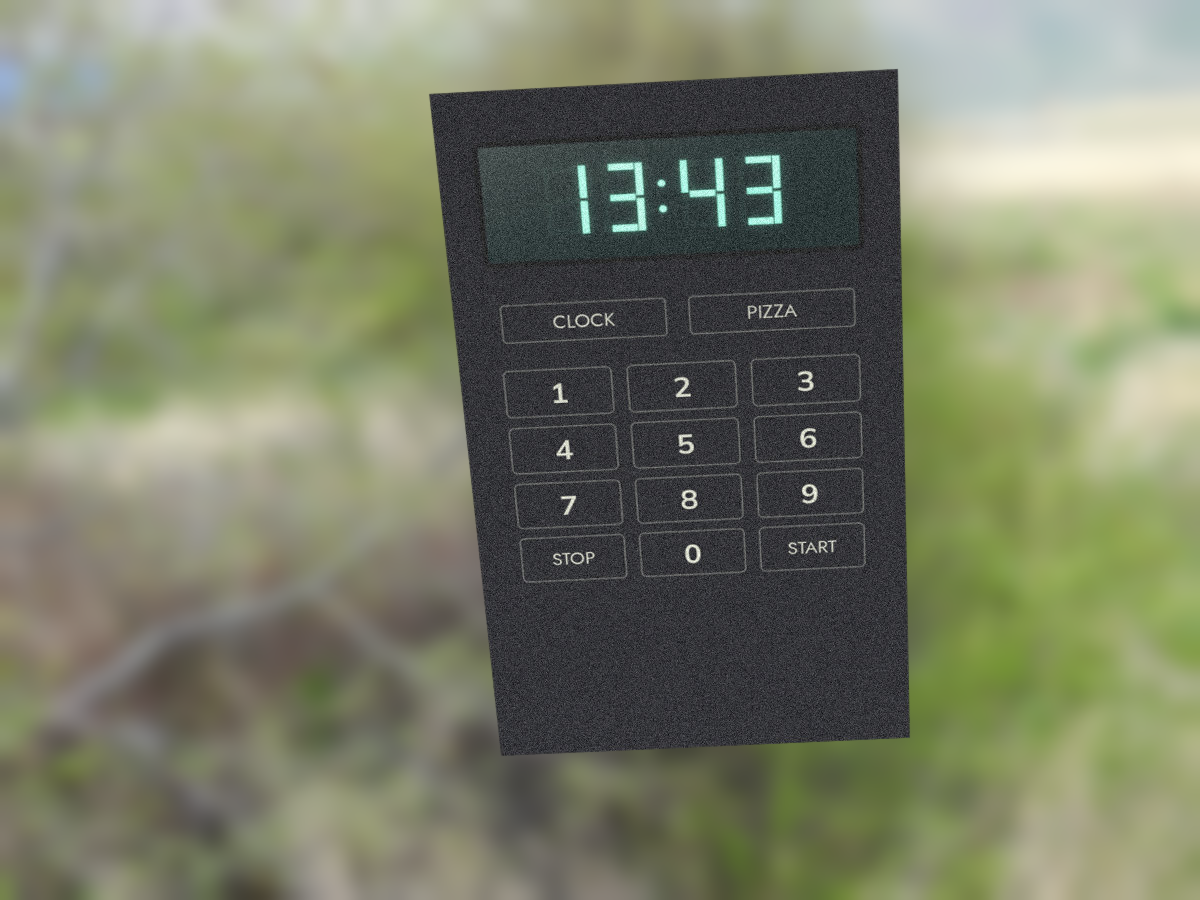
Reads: h=13 m=43
